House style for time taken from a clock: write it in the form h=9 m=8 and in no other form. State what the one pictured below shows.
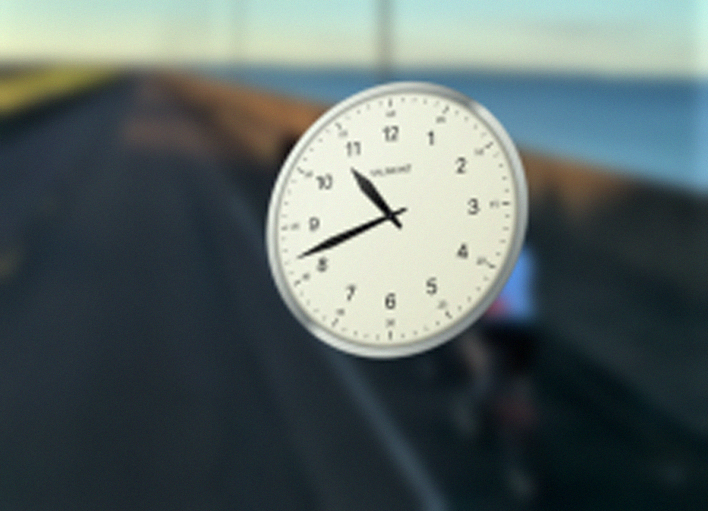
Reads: h=10 m=42
